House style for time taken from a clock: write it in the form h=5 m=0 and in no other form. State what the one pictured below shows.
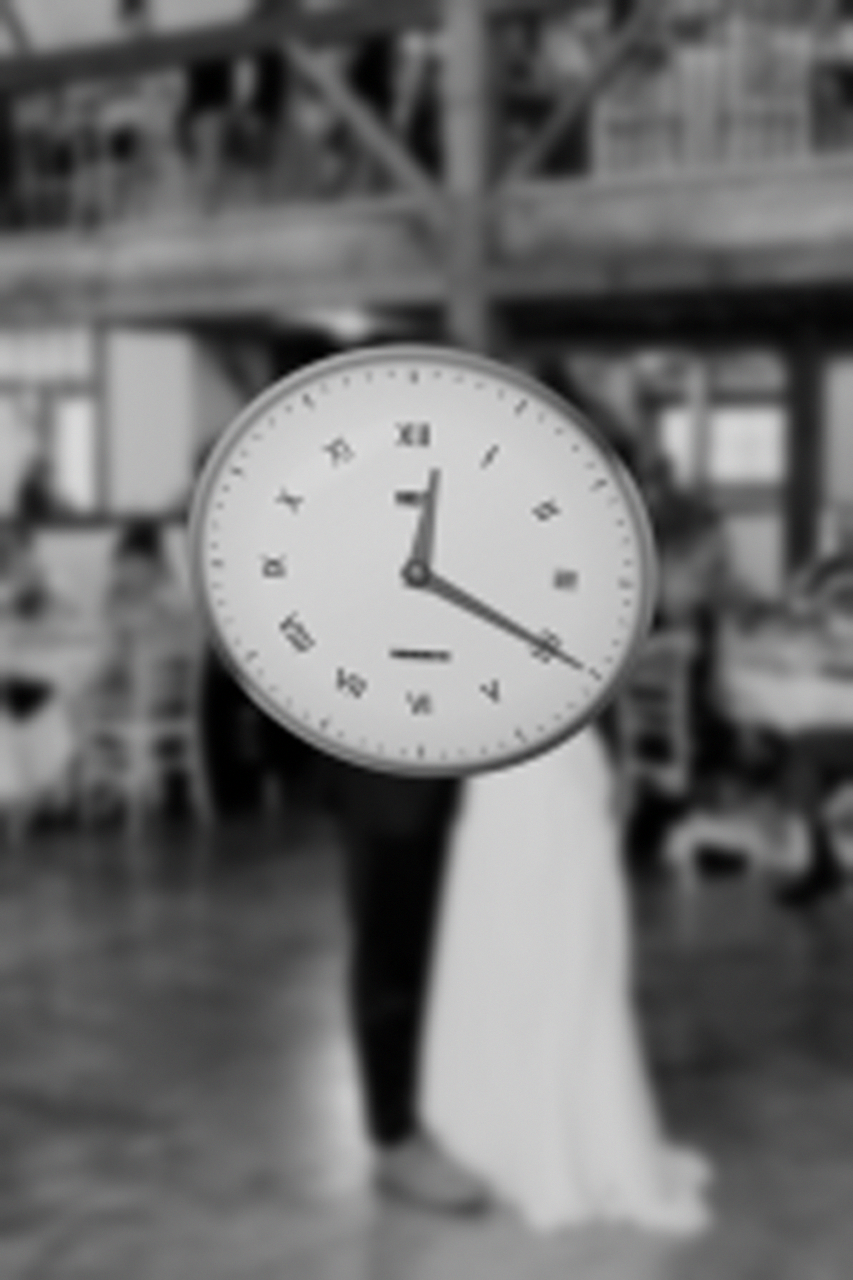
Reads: h=12 m=20
